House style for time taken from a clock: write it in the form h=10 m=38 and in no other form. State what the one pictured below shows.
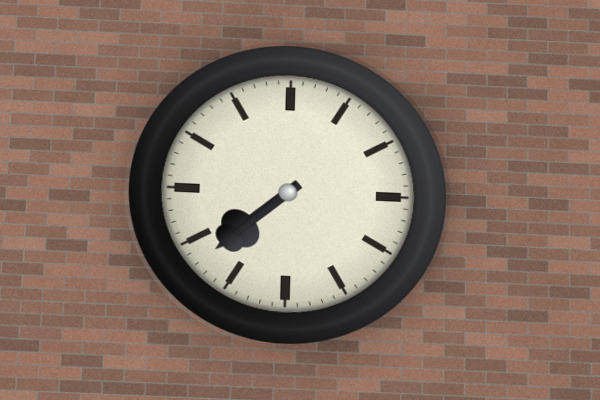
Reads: h=7 m=38
